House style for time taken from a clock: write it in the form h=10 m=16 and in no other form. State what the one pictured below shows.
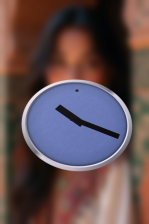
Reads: h=10 m=19
